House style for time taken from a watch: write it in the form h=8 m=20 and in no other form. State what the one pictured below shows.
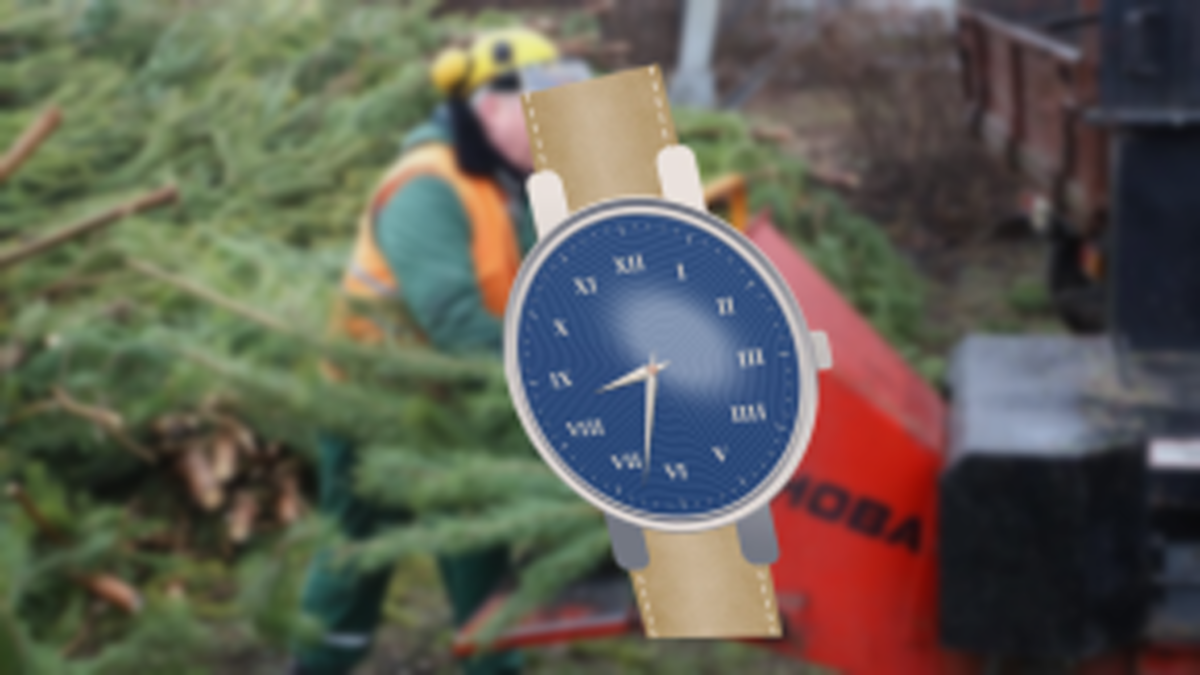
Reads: h=8 m=33
